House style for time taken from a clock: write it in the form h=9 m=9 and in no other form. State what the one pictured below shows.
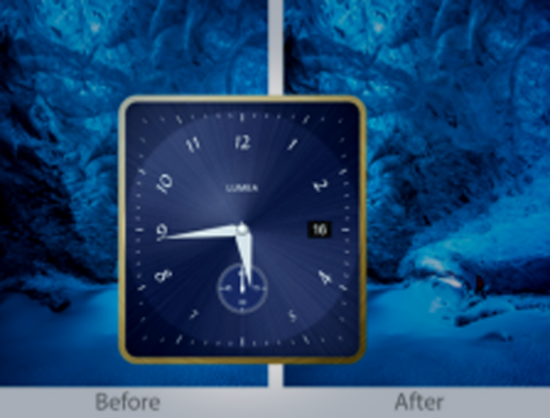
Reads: h=5 m=44
